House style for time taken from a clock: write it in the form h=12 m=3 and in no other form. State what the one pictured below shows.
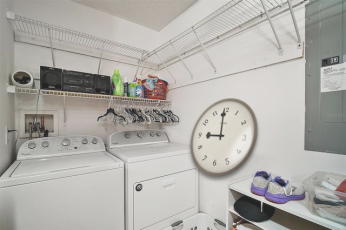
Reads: h=8 m=59
